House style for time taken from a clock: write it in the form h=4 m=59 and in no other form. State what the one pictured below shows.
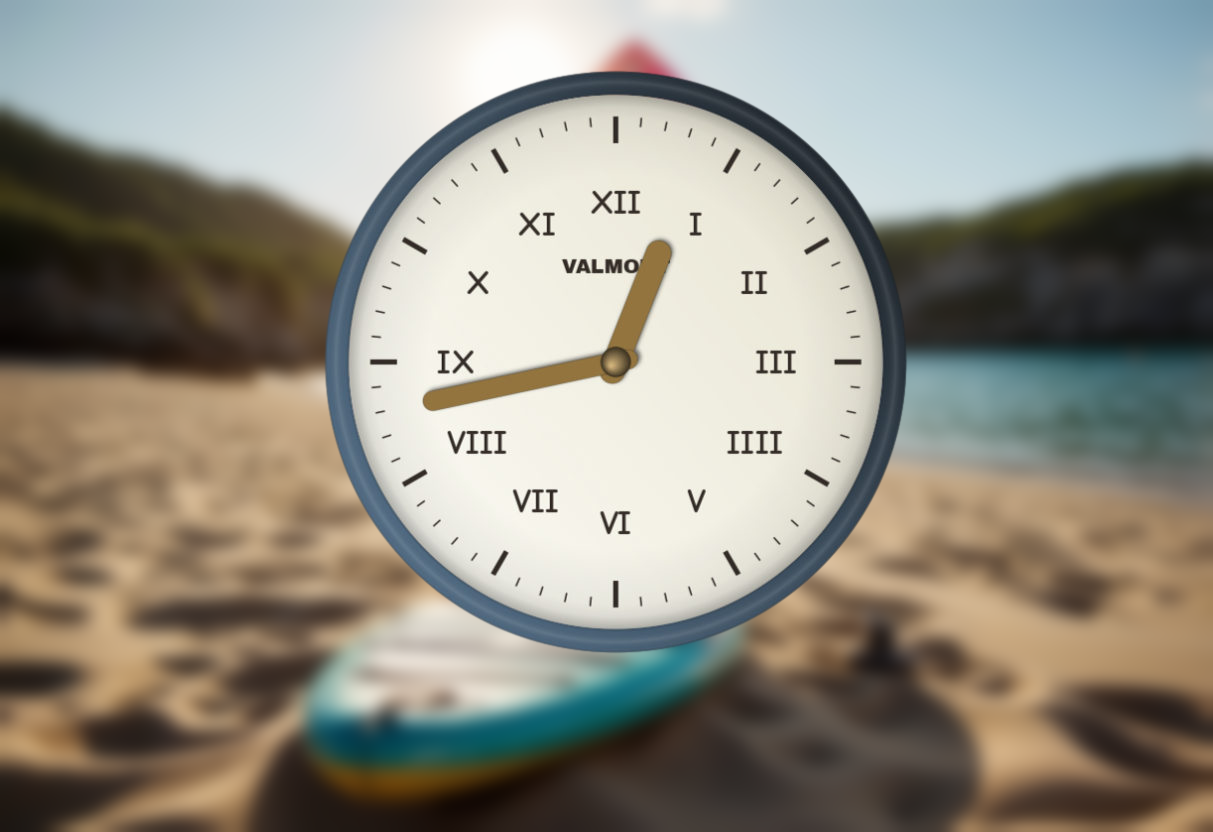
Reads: h=12 m=43
